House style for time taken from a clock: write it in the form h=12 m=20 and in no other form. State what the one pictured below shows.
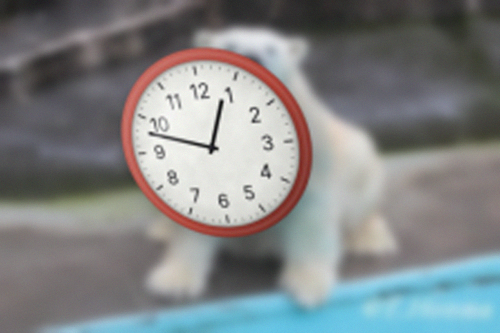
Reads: h=12 m=48
